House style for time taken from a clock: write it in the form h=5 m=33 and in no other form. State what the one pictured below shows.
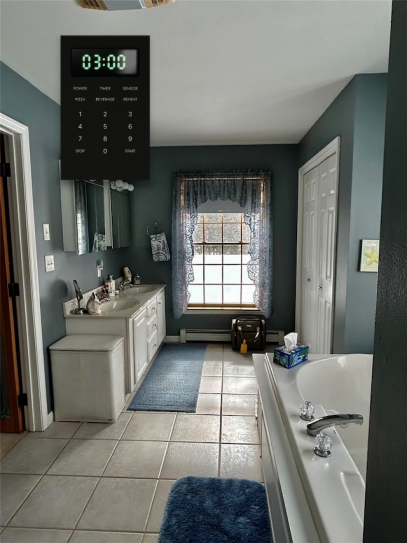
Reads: h=3 m=0
